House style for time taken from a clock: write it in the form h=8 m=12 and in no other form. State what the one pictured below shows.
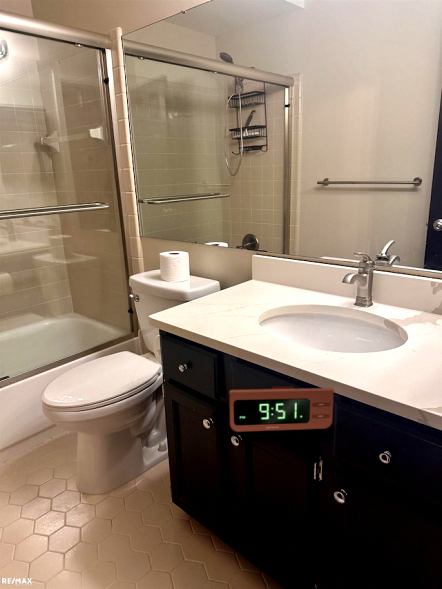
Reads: h=9 m=51
